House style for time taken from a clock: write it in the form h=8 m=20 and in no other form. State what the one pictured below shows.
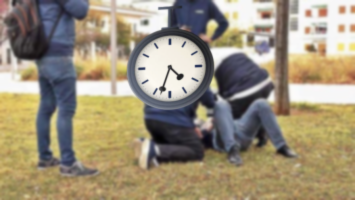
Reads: h=4 m=33
